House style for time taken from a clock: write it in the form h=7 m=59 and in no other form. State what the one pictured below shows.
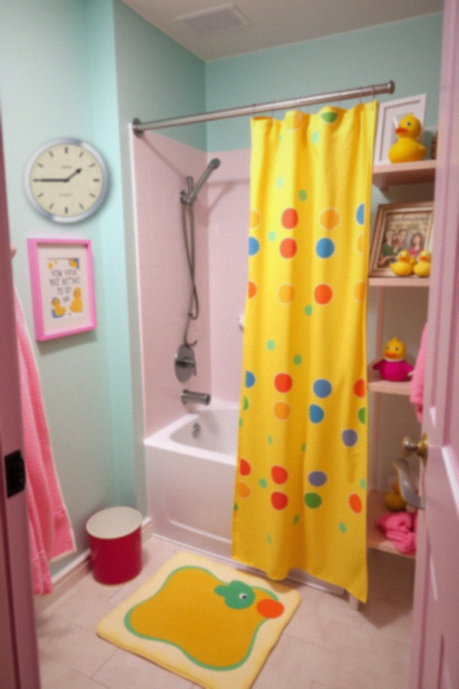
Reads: h=1 m=45
